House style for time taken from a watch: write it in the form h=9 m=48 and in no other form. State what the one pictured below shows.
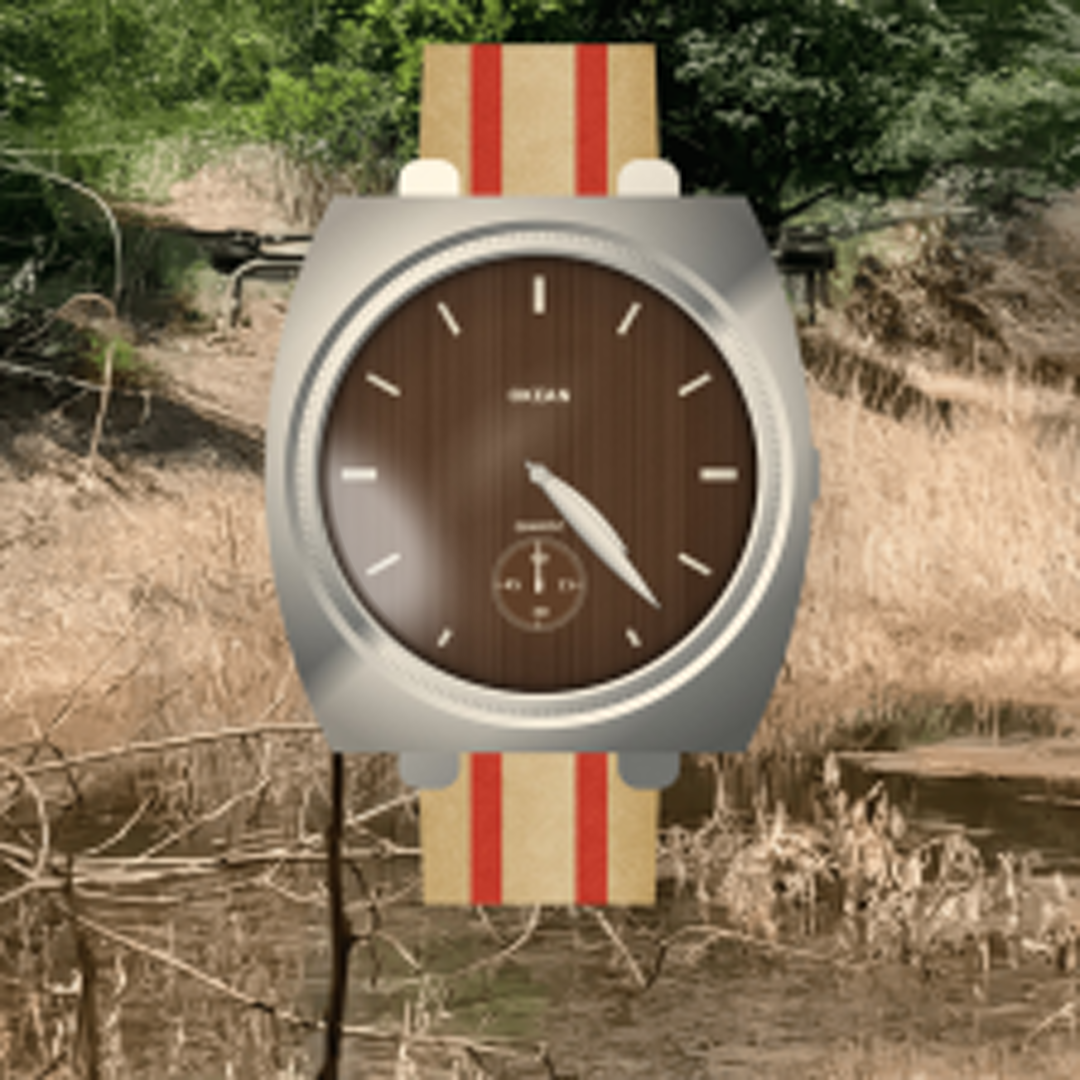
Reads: h=4 m=23
